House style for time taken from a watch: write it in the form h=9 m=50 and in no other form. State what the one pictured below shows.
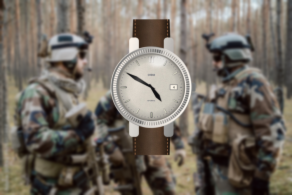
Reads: h=4 m=50
